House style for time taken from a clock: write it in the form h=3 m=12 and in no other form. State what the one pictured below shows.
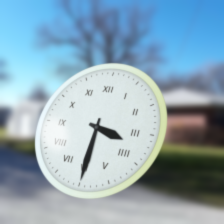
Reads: h=3 m=30
